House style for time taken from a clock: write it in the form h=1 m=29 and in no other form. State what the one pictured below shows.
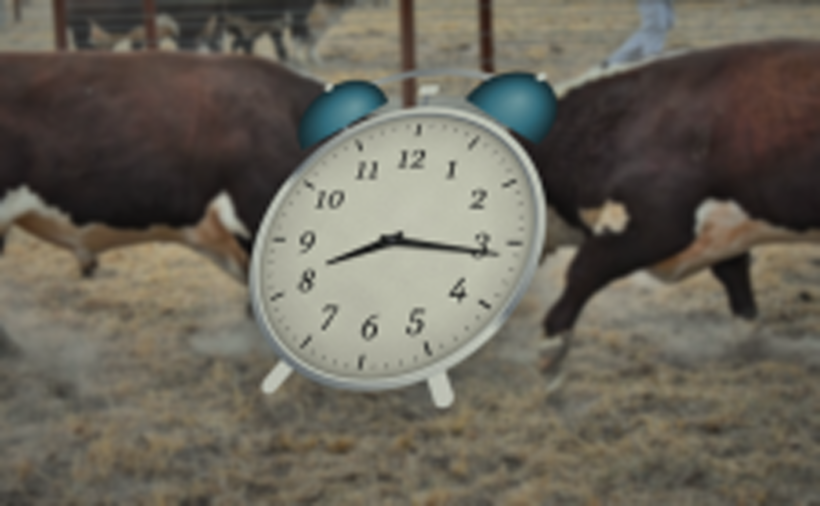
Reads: h=8 m=16
